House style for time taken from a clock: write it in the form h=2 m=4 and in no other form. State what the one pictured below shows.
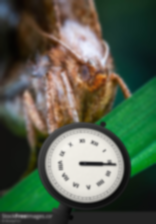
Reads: h=2 m=11
